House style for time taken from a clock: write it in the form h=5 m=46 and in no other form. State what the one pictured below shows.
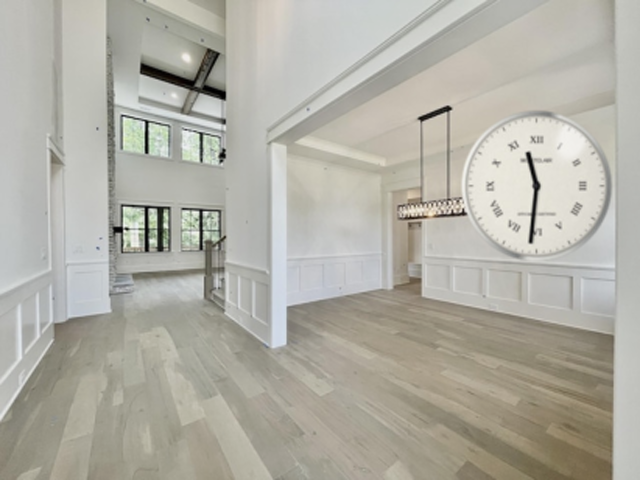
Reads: h=11 m=31
